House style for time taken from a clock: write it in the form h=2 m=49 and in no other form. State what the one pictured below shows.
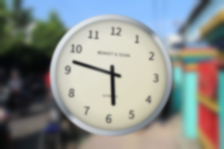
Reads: h=5 m=47
